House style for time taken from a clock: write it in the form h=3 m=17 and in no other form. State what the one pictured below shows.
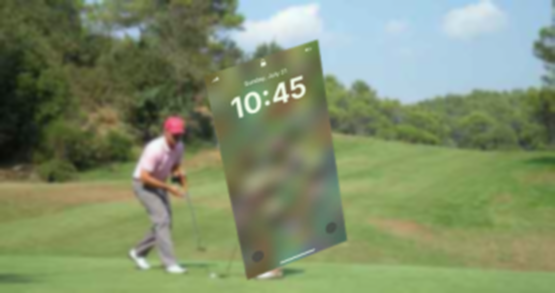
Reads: h=10 m=45
